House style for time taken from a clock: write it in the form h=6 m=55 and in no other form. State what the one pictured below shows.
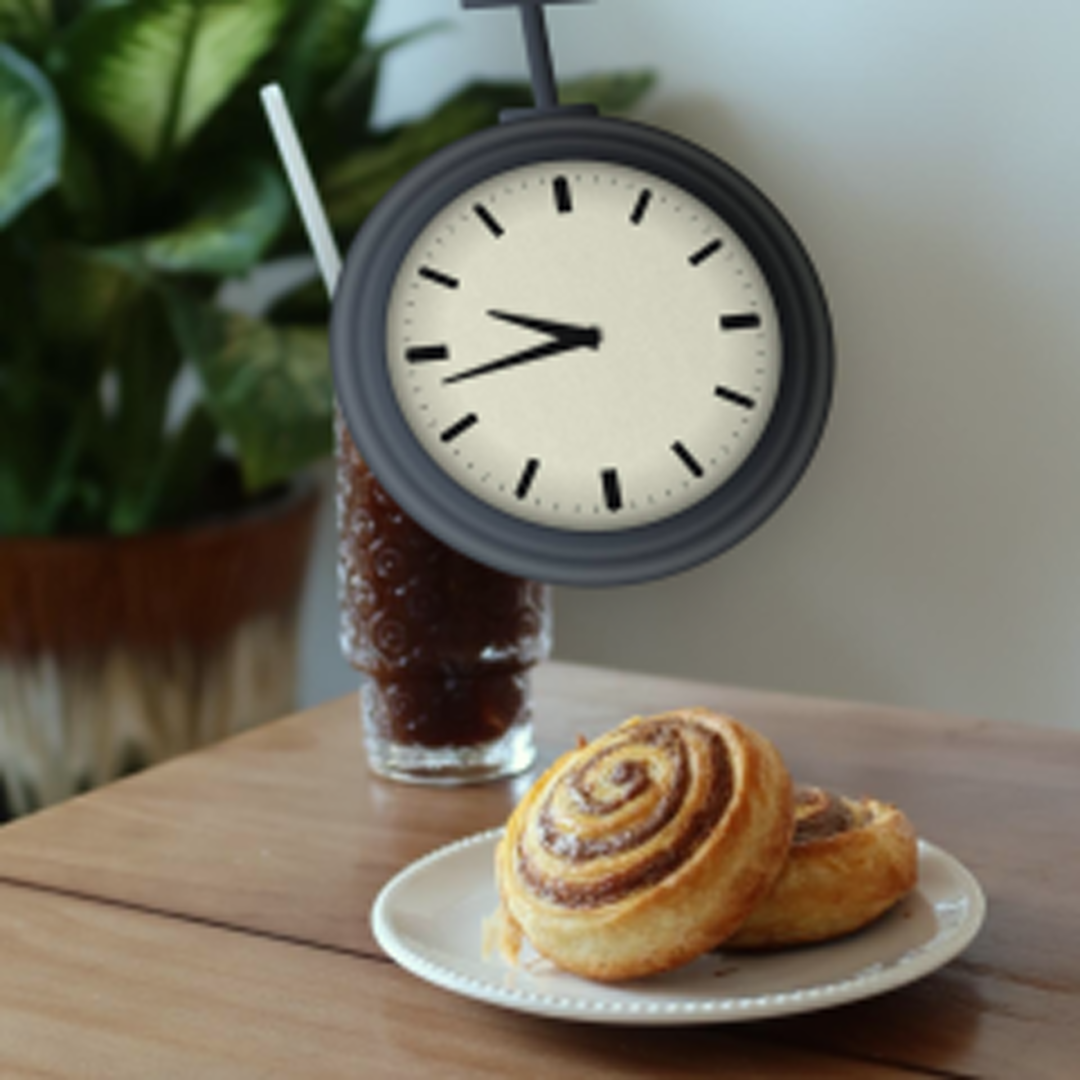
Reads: h=9 m=43
